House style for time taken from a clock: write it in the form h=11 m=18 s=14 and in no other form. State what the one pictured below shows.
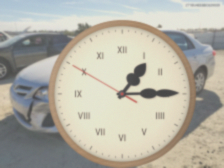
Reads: h=1 m=14 s=50
